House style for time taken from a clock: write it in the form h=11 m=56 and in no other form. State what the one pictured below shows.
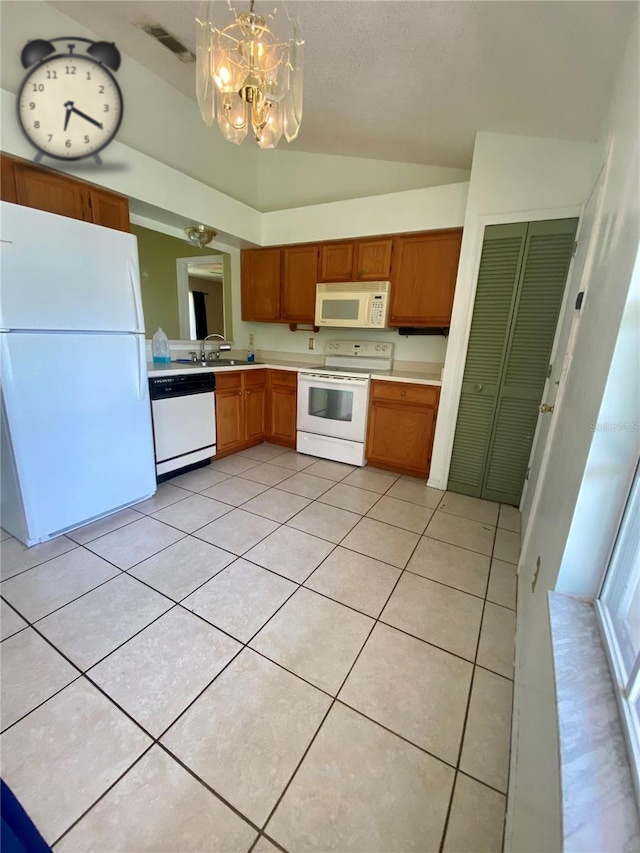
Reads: h=6 m=20
